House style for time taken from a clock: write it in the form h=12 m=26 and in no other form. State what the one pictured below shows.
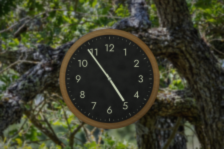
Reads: h=4 m=54
